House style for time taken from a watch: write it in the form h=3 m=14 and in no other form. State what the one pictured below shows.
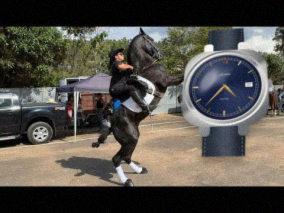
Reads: h=4 m=37
